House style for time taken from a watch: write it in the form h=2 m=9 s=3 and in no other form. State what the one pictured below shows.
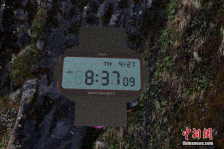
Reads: h=8 m=37 s=9
